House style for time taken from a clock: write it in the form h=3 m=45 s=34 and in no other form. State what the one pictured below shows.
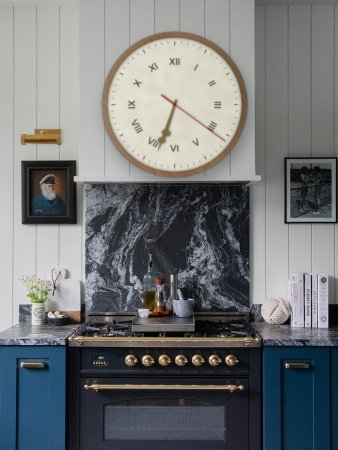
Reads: h=6 m=33 s=21
